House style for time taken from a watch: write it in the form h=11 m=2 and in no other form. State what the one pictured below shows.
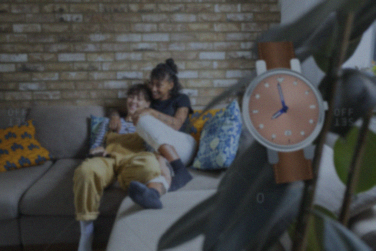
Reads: h=7 m=59
